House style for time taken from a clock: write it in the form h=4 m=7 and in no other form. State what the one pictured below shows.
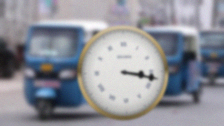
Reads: h=3 m=17
